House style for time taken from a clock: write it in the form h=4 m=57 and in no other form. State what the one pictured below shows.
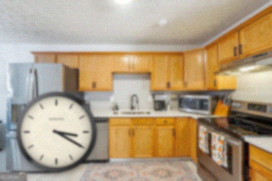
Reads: h=3 m=20
